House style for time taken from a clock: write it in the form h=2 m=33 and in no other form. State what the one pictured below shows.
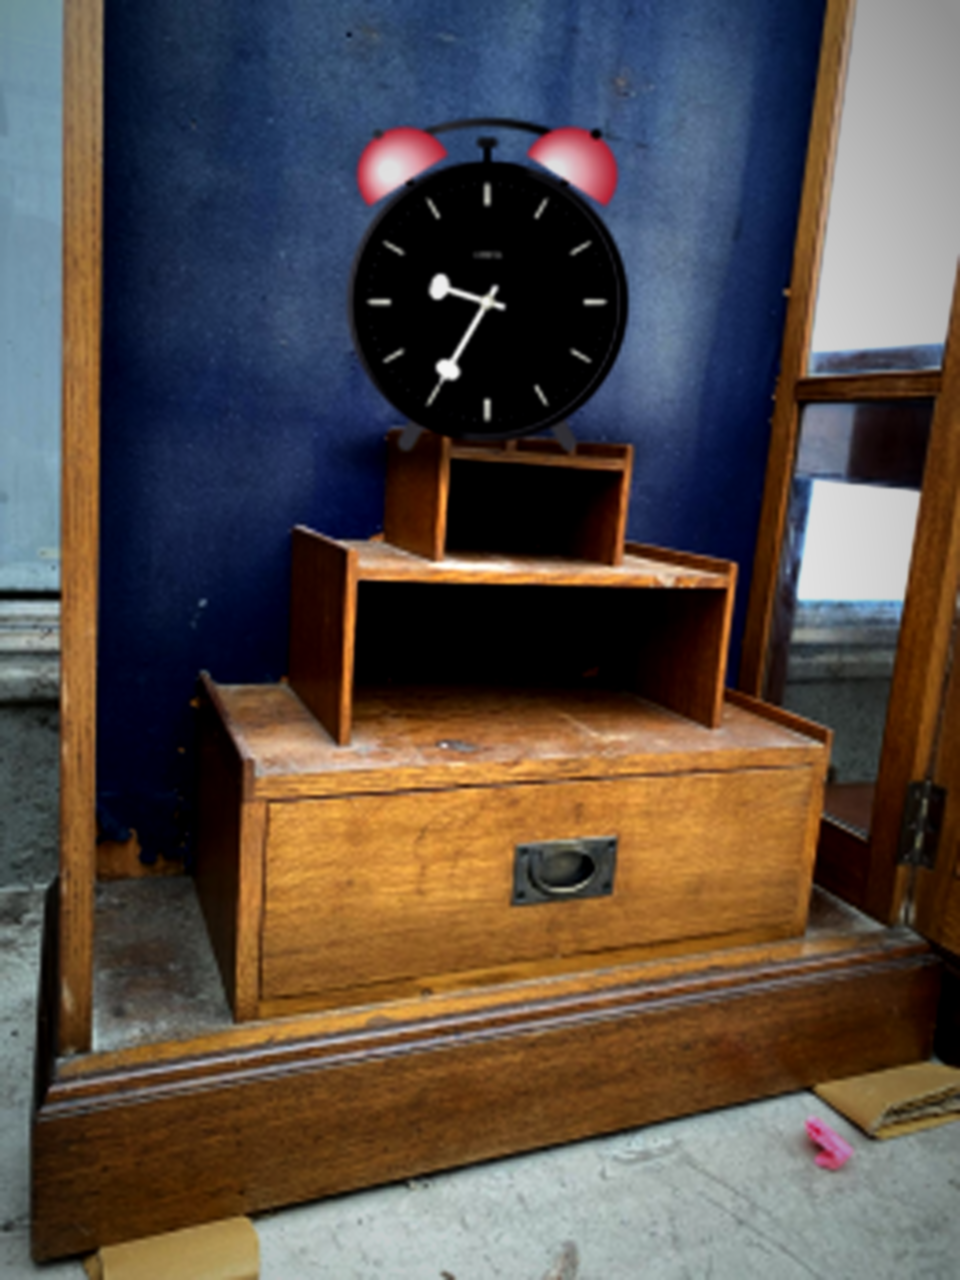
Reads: h=9 m=35
